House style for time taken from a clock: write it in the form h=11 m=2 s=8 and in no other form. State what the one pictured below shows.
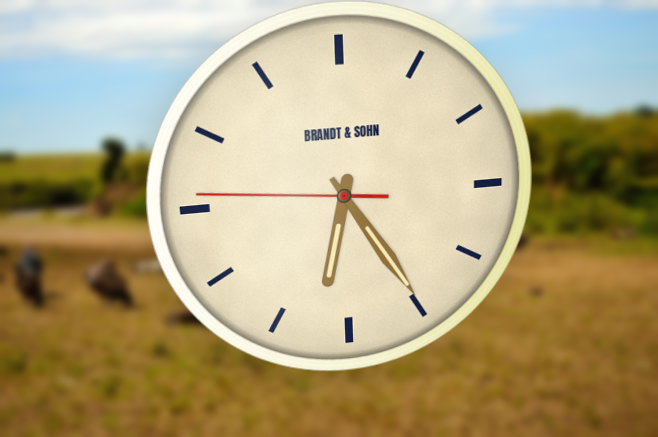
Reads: h=6 m=24 s=46
